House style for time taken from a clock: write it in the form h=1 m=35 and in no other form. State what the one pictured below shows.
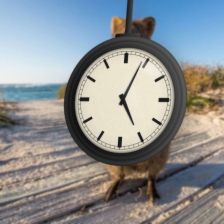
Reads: h=5 m=4
